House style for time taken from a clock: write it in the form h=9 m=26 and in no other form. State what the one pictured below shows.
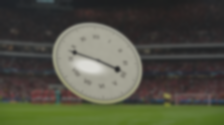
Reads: h=3 m=48
